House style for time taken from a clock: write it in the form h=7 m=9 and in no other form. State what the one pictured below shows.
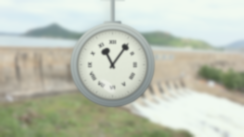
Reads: h=11 m=6
